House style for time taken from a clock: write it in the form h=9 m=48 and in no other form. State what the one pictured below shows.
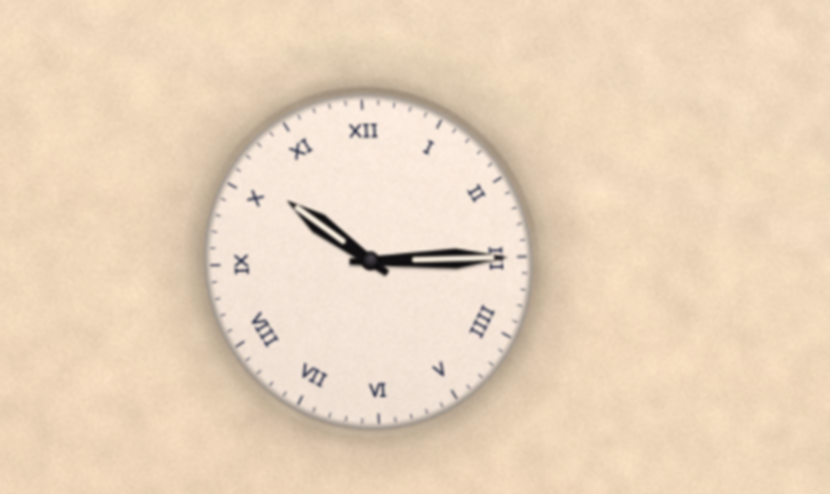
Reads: h=10 m=15
